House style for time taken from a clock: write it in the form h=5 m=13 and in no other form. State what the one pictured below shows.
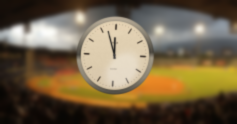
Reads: h=11 m=57
